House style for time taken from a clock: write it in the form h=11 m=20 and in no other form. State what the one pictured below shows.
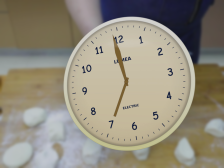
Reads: h=6 m=59
